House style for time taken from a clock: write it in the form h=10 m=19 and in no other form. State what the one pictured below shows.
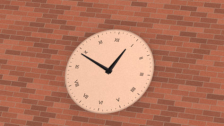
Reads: h=12 m=49
